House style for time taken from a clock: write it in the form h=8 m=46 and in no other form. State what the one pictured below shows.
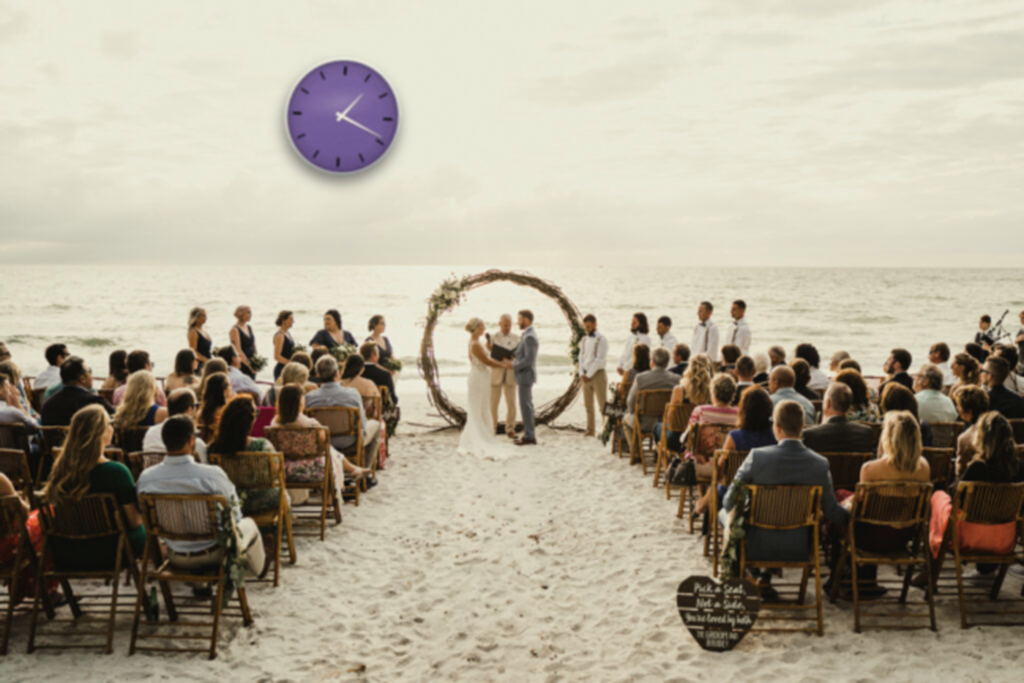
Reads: h=1 m=19
